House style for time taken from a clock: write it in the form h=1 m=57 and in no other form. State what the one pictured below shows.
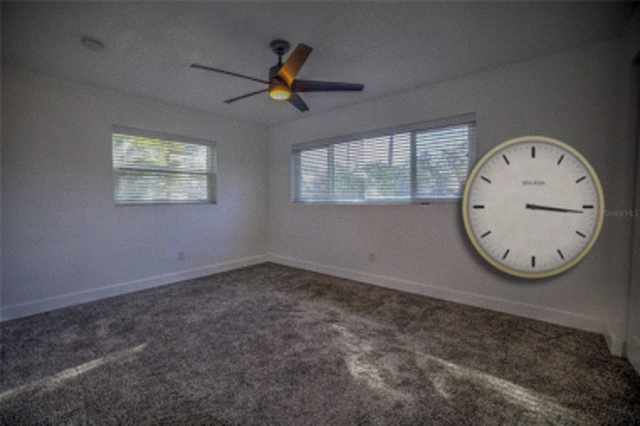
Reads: h=3 m=16
